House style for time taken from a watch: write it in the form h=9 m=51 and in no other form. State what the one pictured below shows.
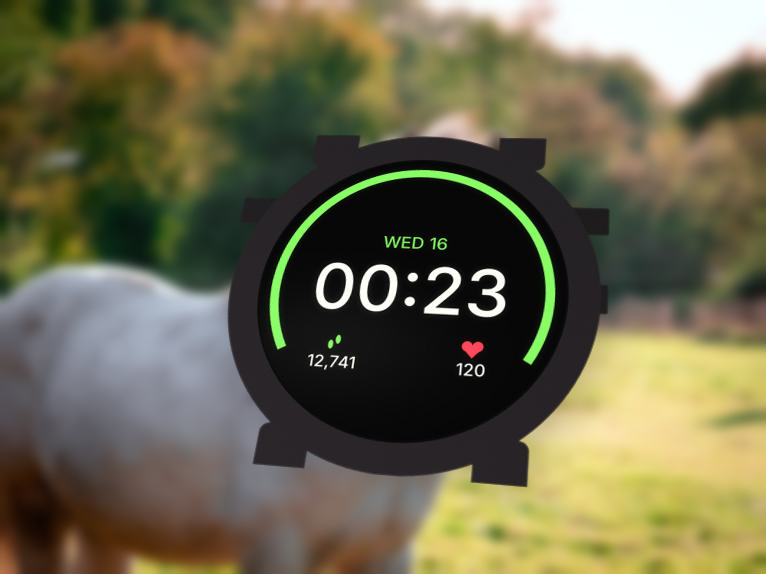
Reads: h=0 m=23
